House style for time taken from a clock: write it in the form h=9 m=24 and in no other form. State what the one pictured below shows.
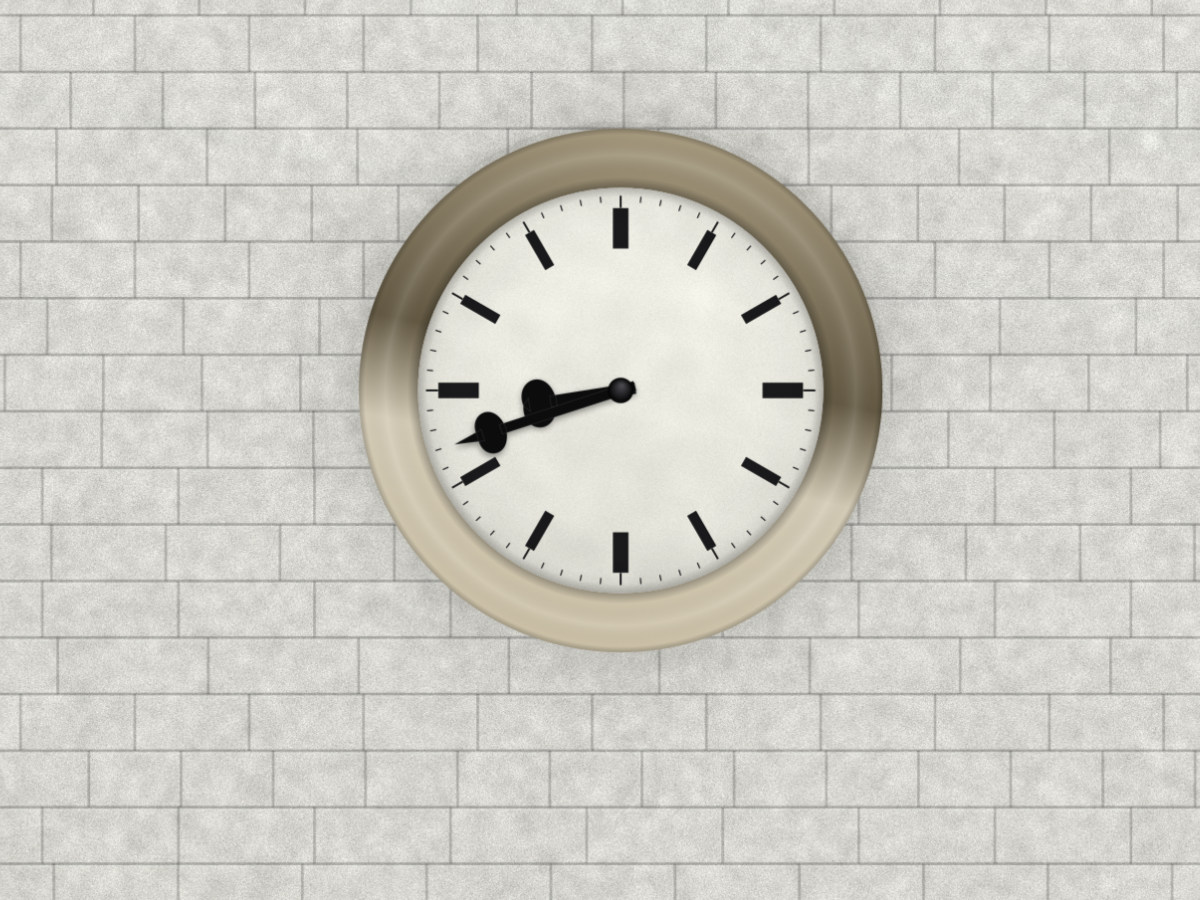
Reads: h=8 m=42
